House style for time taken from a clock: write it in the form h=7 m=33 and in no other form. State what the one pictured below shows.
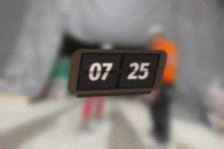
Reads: h=7 m=25
